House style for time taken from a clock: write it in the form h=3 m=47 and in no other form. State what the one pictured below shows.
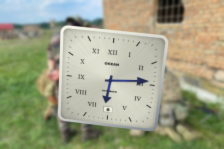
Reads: h=6 m=14
